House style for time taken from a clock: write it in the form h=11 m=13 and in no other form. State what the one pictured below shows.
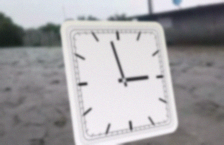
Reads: h=2 m=58
